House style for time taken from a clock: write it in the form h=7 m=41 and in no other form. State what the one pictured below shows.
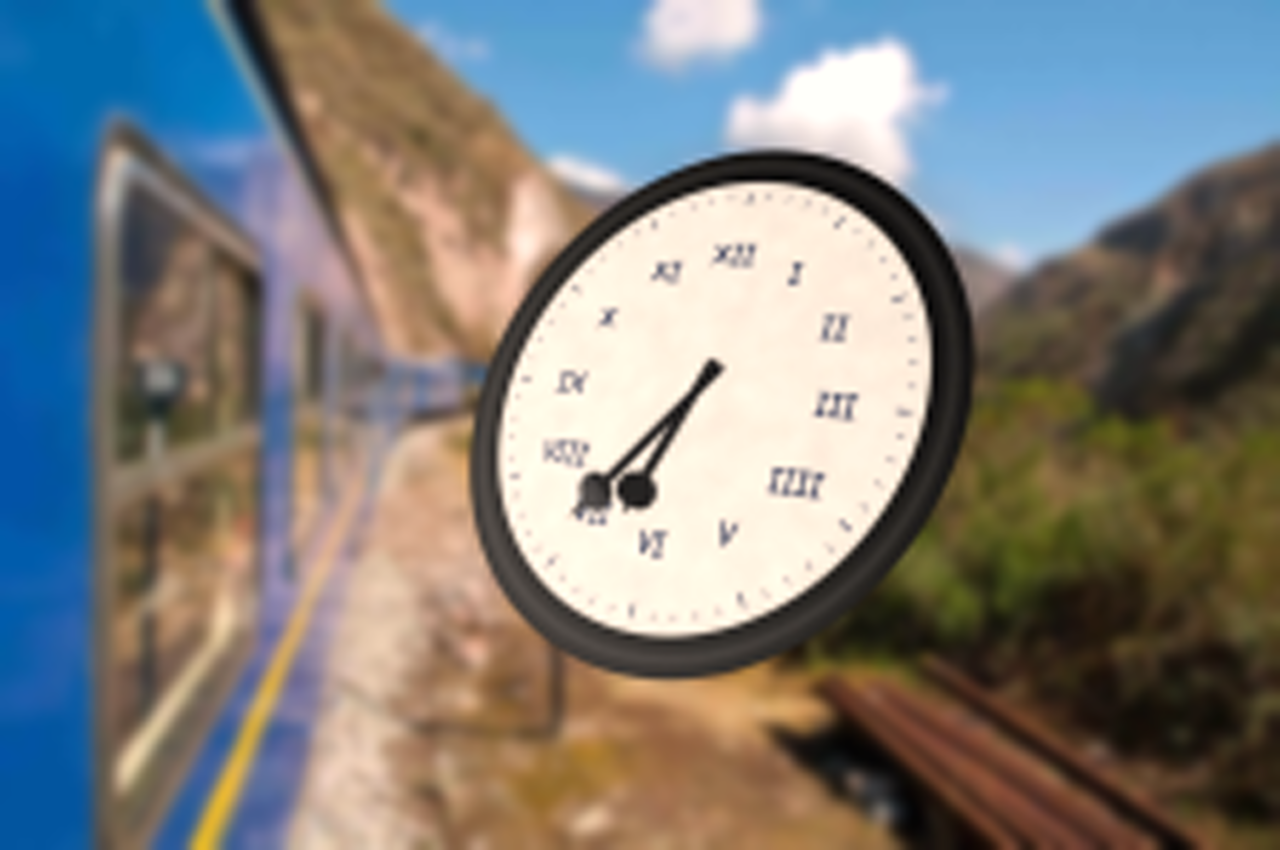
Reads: h=6 m=36
